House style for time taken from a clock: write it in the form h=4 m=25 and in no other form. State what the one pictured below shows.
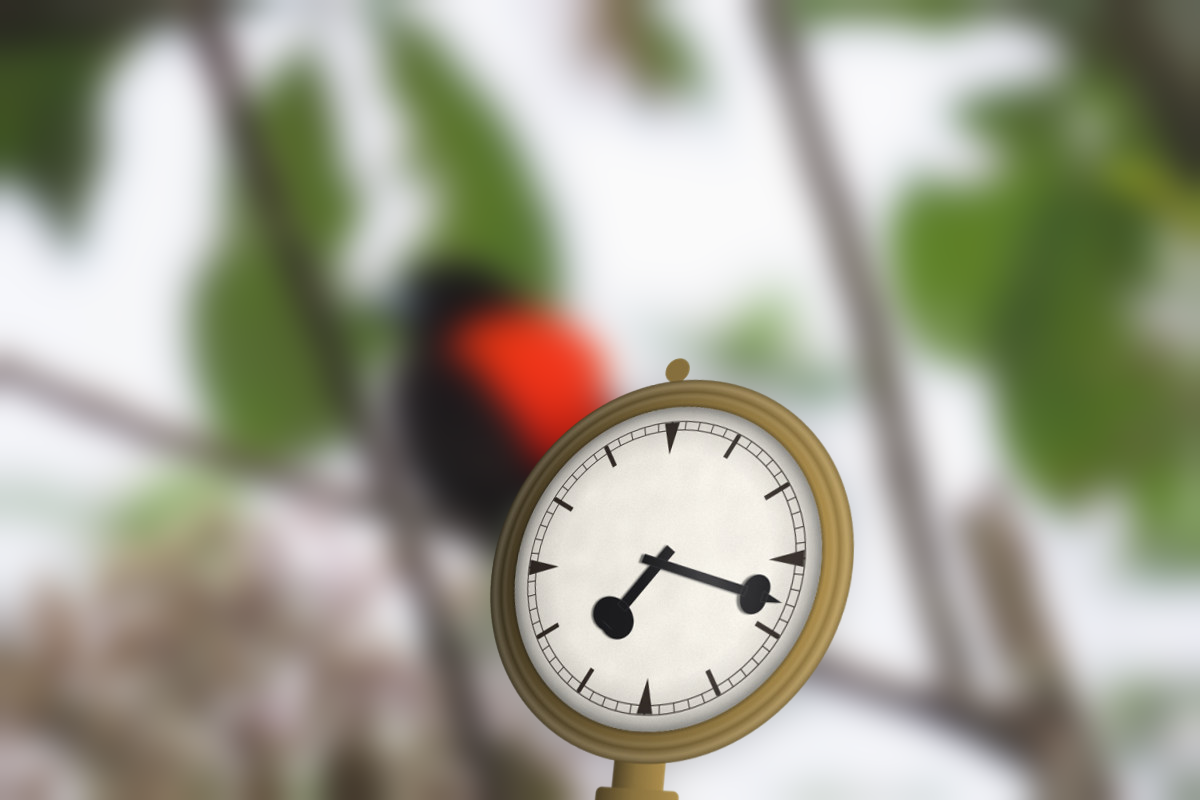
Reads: h=7 m=18
